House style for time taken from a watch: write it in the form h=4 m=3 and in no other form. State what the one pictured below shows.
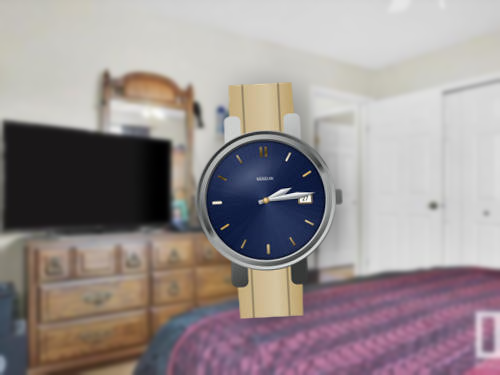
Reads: h=2 m=14
